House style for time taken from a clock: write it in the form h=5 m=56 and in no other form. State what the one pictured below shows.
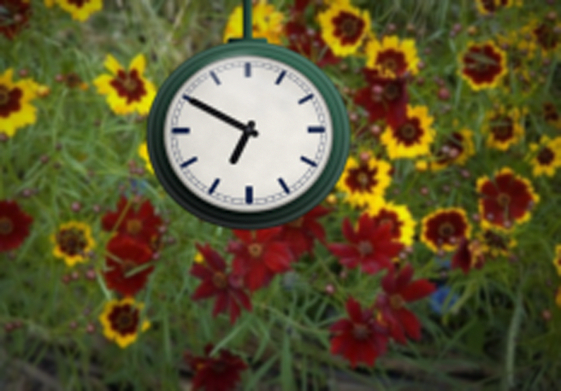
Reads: h=6 m=50
